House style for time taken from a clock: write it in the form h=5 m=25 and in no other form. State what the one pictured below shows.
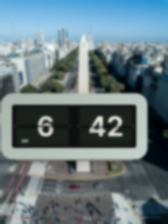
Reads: h=6 m=42
